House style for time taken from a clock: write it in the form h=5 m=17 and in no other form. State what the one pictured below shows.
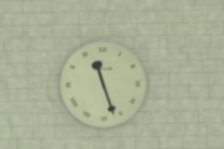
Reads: h=11 m=27
